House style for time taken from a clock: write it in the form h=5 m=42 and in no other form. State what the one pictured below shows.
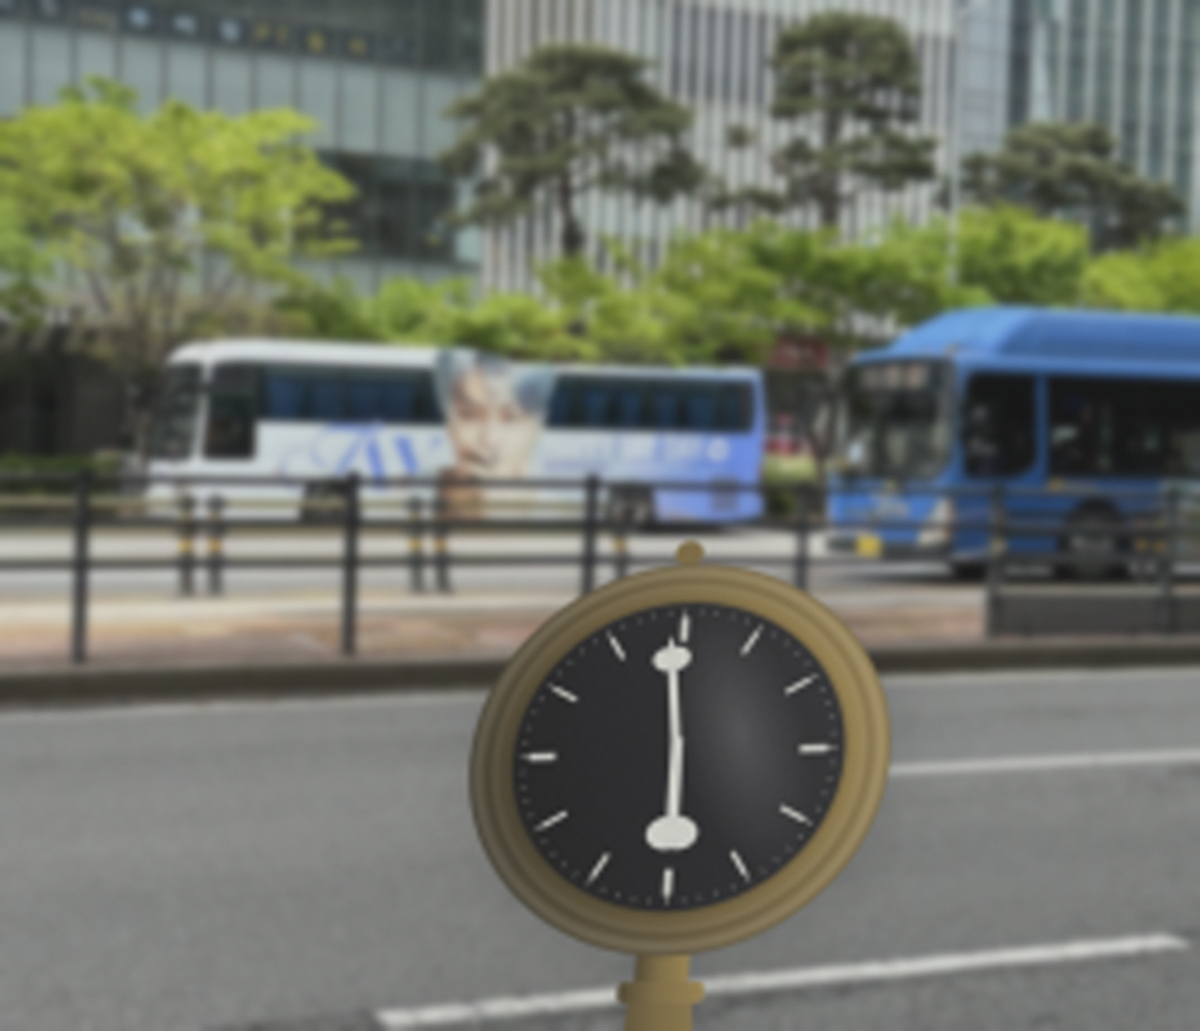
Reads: h=5 m=59
